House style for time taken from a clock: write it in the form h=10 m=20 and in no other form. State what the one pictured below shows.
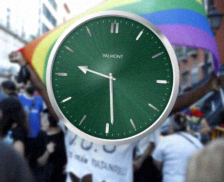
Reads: h=9 m=29
